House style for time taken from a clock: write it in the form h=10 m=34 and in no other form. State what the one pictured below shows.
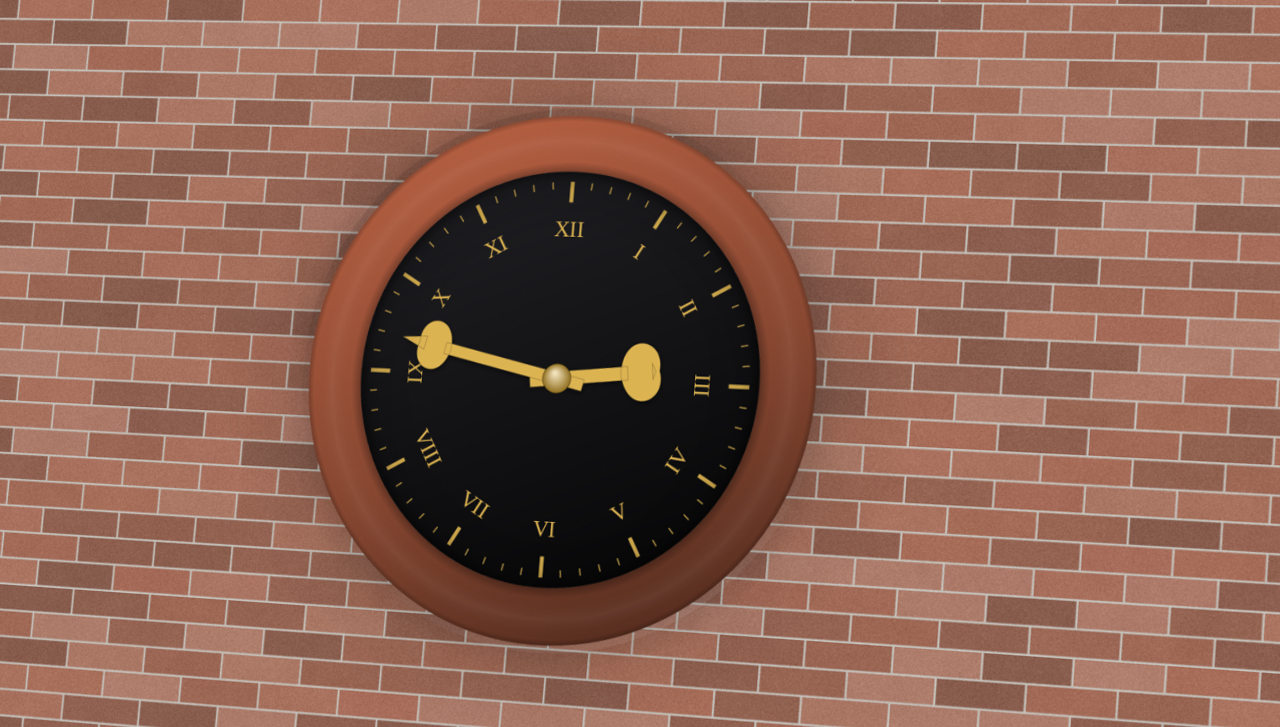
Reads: h=2 m=47
